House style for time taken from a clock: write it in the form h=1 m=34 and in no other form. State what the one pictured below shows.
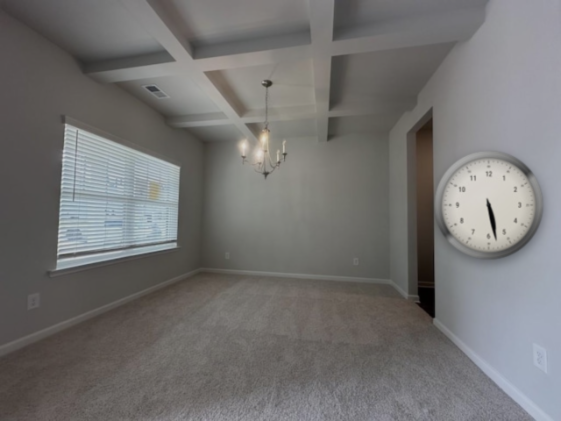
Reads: h=5 m=28
